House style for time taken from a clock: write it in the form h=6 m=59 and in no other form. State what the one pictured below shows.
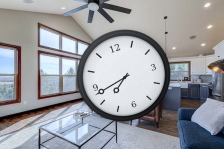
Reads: h=7 m=43
